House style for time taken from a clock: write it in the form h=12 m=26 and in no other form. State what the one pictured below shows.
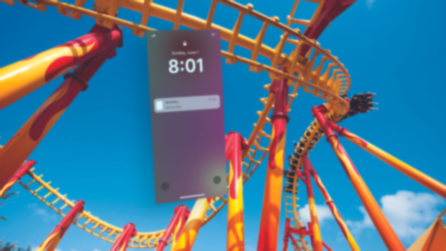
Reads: h=8 m=1
